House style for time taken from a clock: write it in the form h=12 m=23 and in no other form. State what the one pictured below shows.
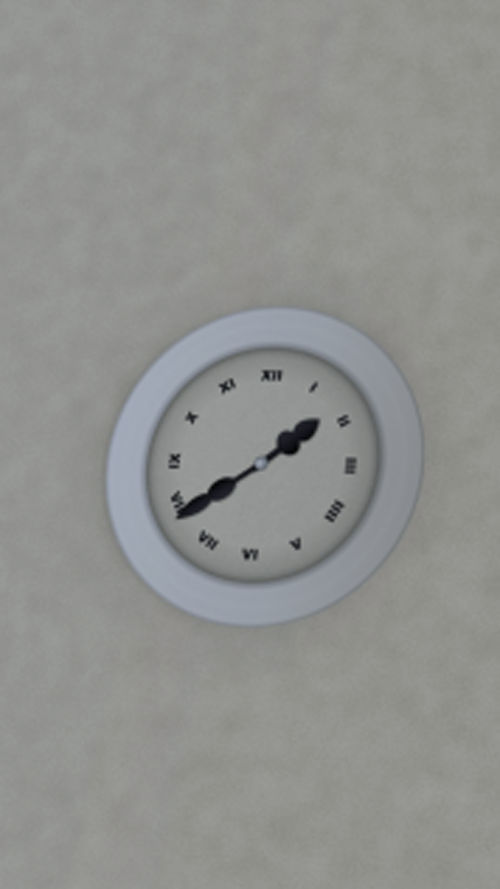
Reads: h=1 m=39
